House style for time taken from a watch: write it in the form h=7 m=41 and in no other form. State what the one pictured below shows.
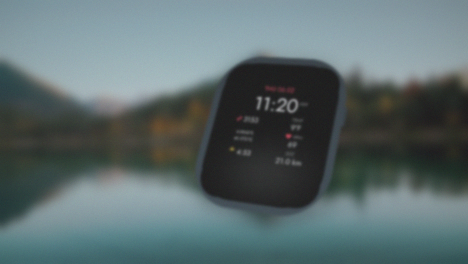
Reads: h=11 m=20
